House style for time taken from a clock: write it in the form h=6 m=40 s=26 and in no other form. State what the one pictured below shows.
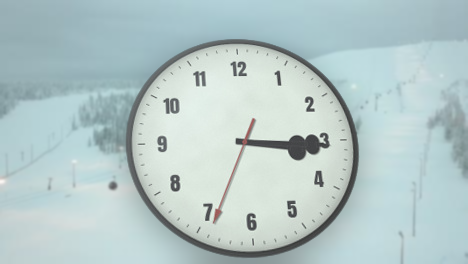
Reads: h=3 m=15 s=34
